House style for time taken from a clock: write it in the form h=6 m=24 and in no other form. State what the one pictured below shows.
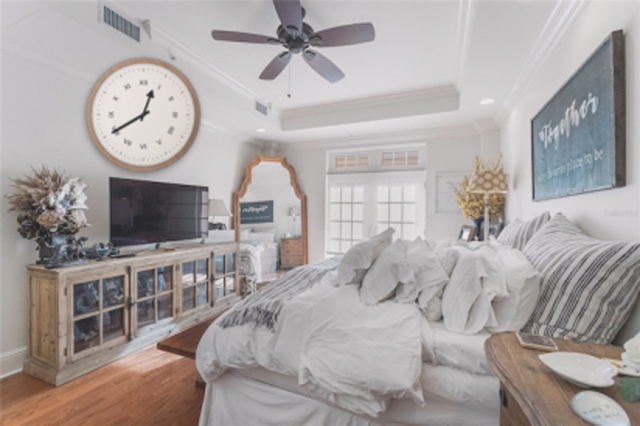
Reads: h=12 m=40
